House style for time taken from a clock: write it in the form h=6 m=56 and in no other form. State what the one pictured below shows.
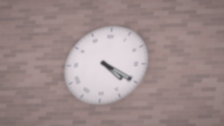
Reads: h=4 m=20
